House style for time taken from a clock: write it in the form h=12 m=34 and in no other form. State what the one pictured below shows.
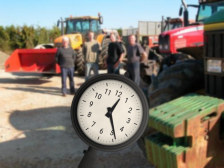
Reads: h=12 m=24
